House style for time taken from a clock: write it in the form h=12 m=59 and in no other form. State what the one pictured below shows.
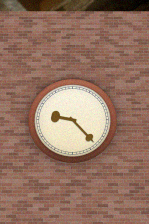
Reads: h=9 m=23
